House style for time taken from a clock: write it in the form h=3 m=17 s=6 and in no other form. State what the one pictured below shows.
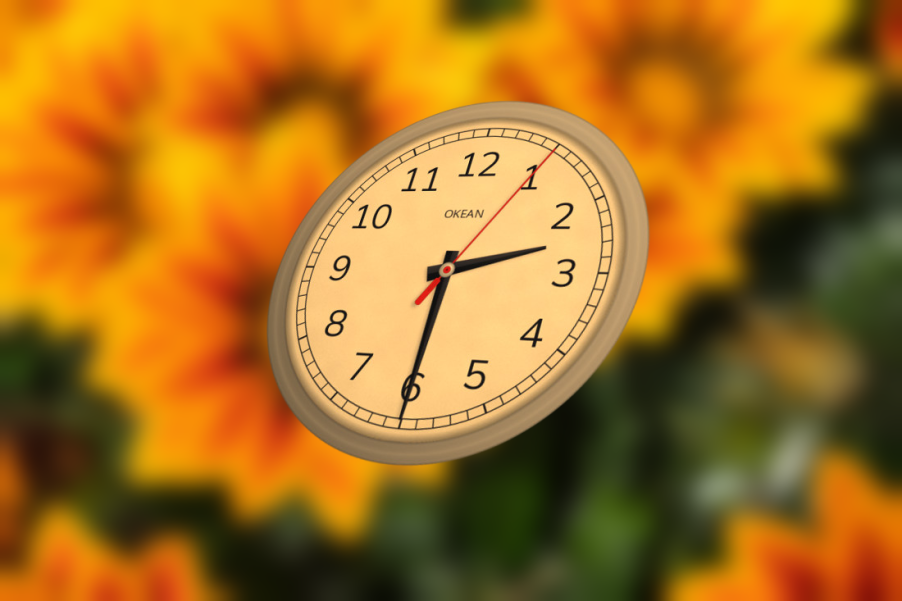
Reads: h=2 m=30 s=5
